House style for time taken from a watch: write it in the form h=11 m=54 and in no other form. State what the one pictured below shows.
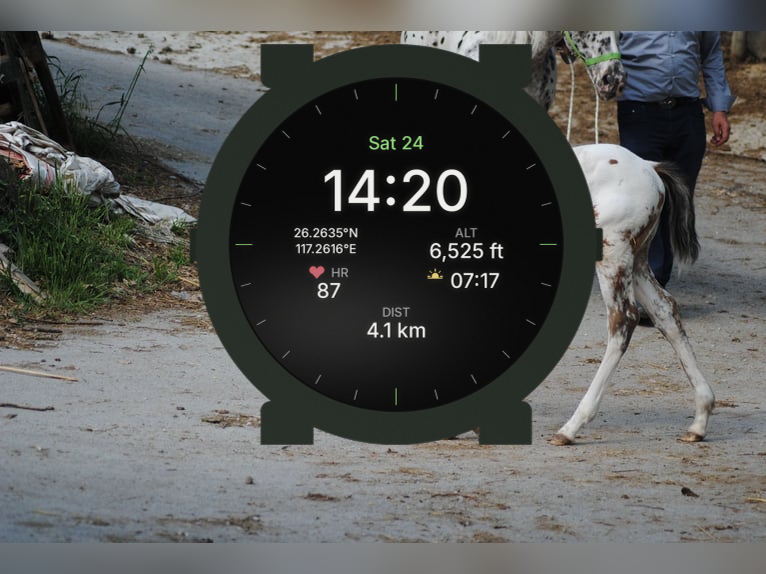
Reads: h=14 m=20
